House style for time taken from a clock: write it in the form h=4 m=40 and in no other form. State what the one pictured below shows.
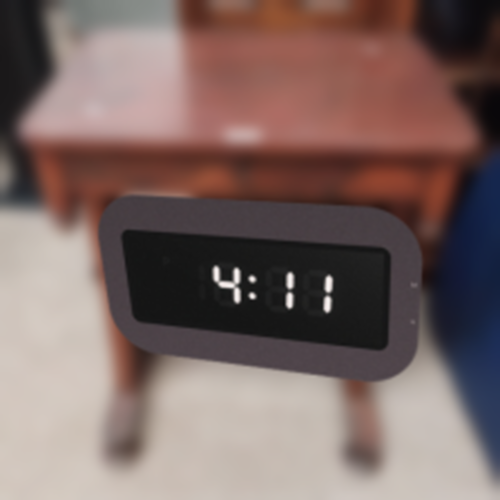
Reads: h=4 m=11
